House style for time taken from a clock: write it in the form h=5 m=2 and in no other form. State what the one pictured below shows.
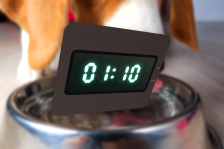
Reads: h=1 m=10
